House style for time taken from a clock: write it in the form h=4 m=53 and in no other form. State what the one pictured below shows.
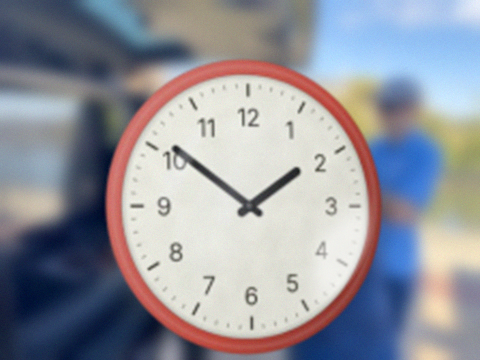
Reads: h=1 m=51
